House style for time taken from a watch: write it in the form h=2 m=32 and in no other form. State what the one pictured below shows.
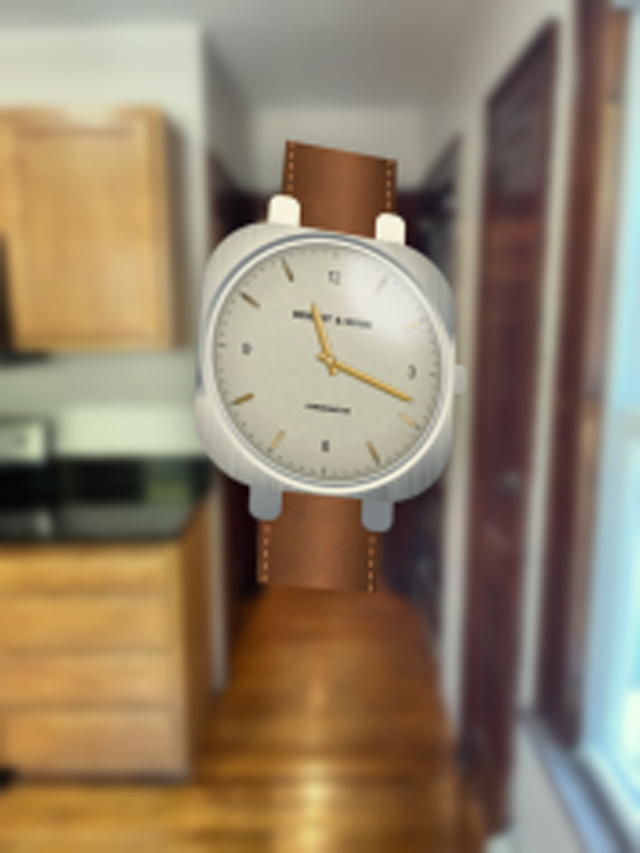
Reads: h=11 m=18
